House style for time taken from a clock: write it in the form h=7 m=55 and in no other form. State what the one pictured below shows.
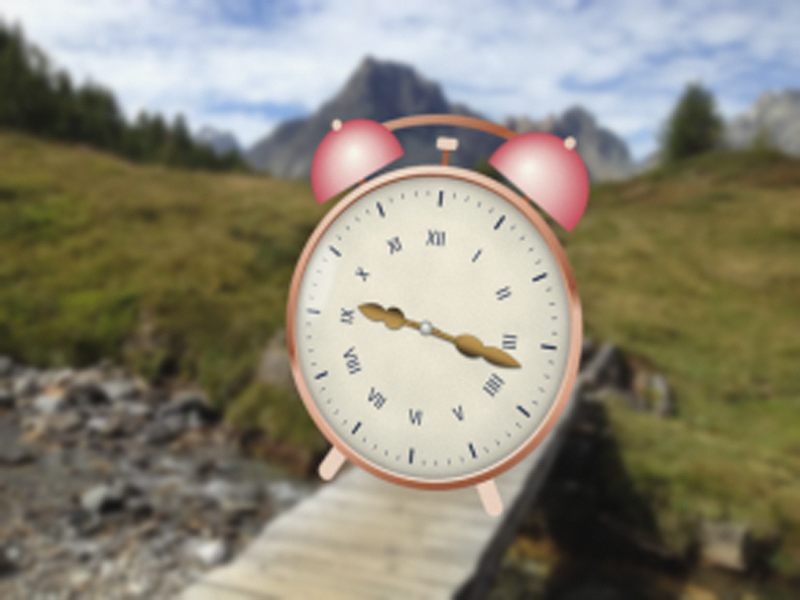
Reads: h=9 m=17
